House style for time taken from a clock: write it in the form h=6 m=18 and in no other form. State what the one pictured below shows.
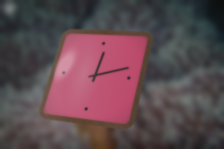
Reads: h=12 m=12
